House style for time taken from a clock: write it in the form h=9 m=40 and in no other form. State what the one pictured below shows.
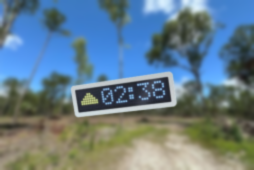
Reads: h=2 m=38
